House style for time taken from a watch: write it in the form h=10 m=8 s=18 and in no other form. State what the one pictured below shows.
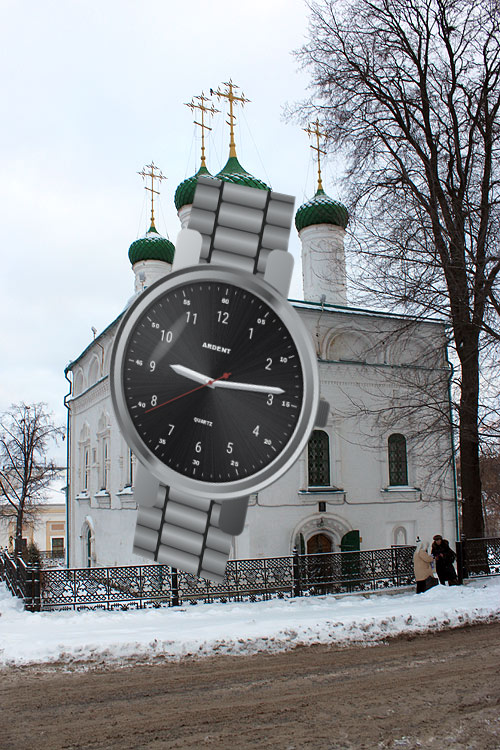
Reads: h=9 m=13 s=39
